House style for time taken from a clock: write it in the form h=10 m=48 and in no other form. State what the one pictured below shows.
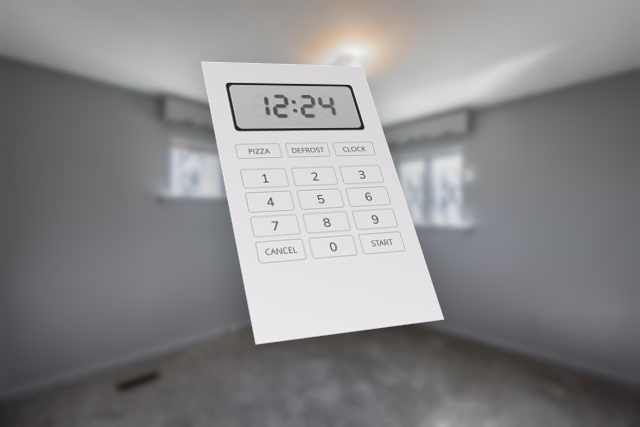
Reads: h=12 m=24
